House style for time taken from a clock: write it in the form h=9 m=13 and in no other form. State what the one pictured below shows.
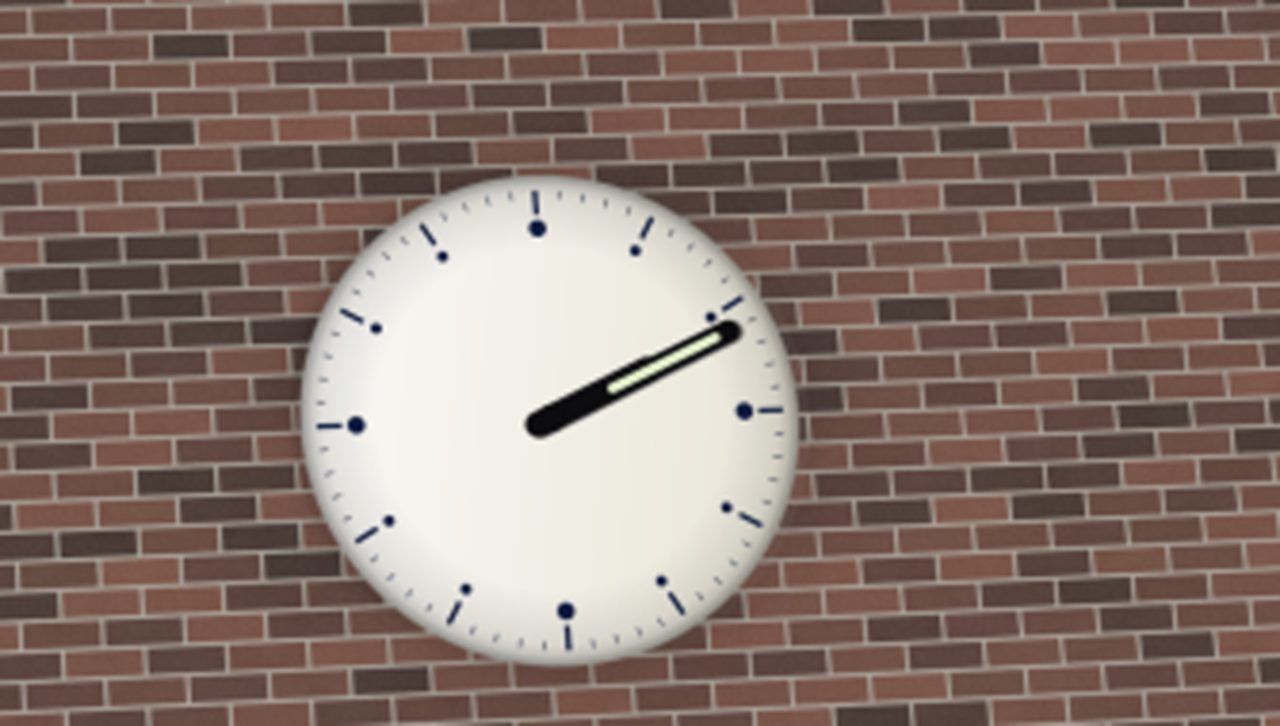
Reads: h=2 m=11
